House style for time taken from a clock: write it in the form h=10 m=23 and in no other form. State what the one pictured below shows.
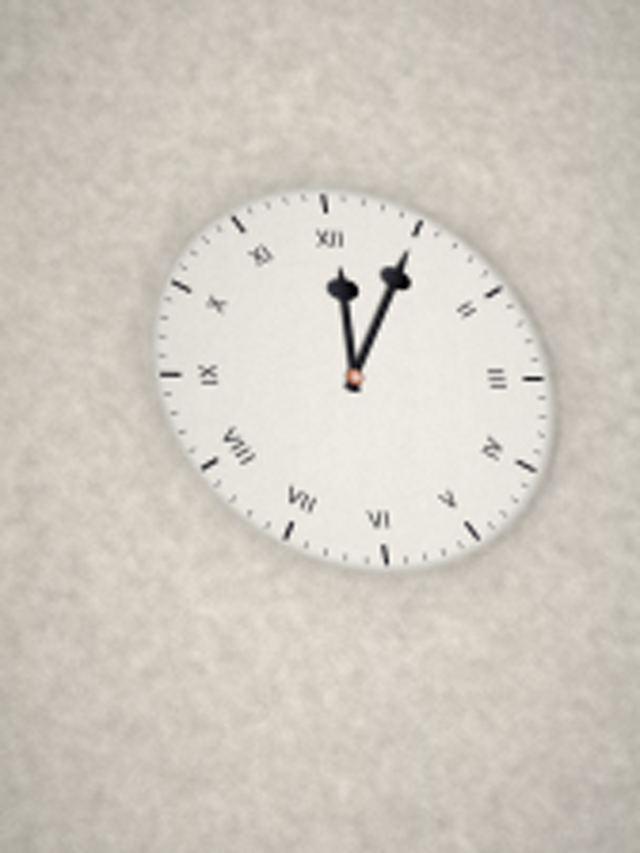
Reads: h=12 m=5
